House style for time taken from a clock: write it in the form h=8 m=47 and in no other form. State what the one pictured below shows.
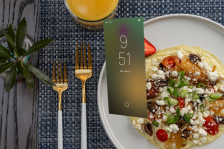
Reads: h=9 m=51
